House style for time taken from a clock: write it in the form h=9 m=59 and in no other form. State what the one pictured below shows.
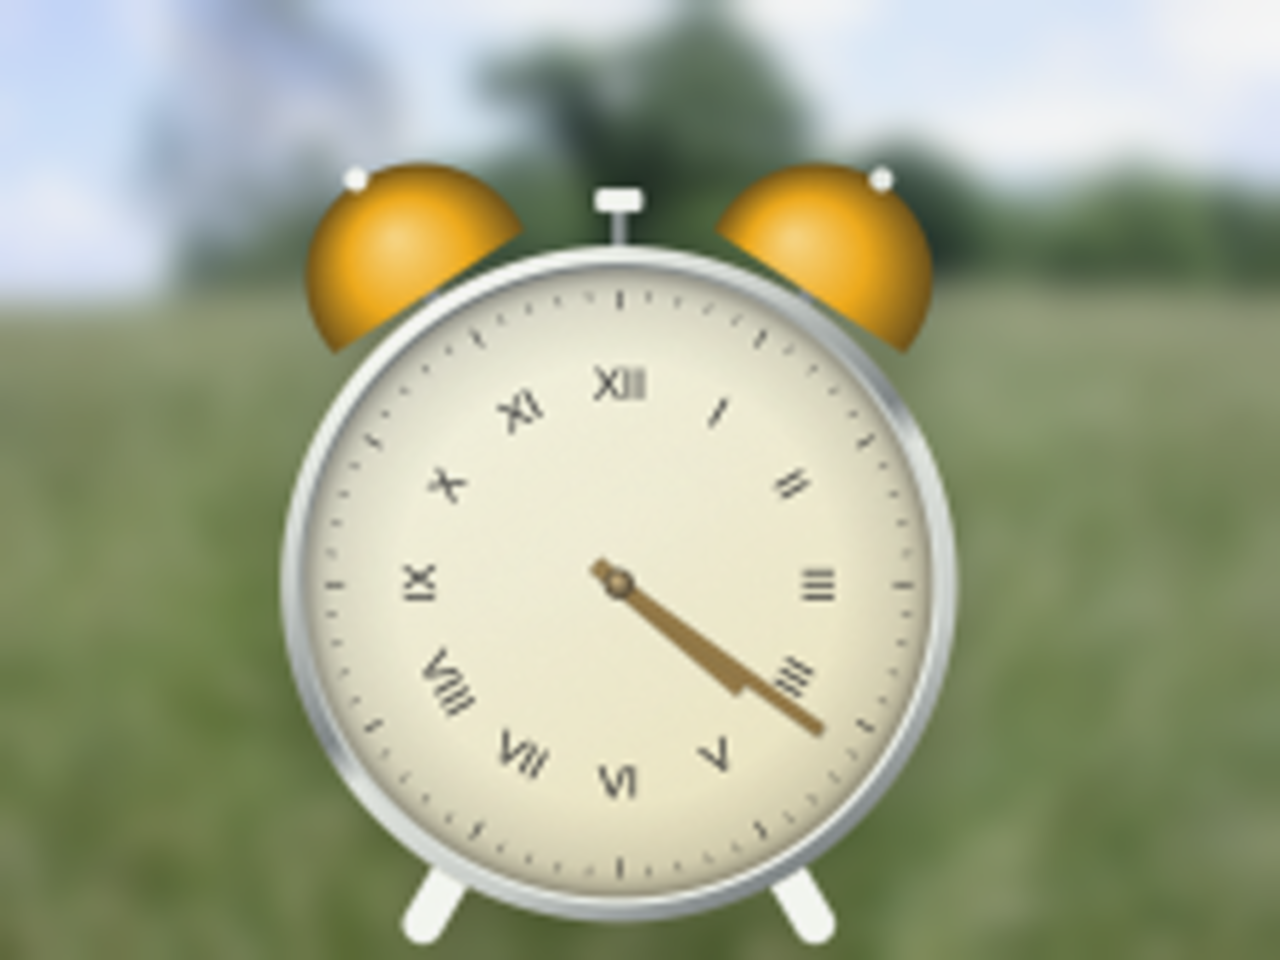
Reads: h=4 m=21
